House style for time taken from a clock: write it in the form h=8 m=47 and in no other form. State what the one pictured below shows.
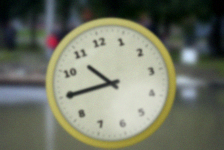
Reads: h=10 m=45
